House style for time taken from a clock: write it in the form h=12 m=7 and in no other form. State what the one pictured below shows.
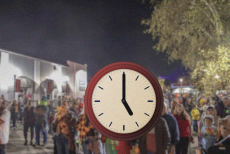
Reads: h=5 m=0
